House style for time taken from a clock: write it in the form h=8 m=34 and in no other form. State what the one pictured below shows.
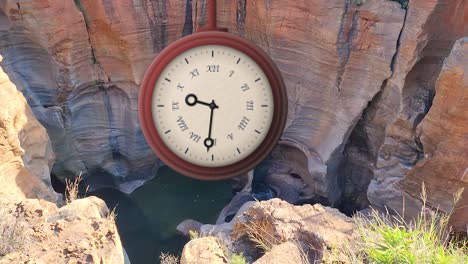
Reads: h=9 m=31
